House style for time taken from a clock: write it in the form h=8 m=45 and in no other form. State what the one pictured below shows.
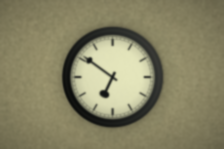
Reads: h=6 m=51
